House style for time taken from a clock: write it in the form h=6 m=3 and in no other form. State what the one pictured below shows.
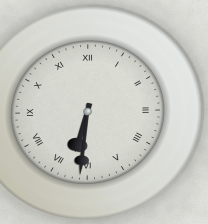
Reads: h=6 m=31
